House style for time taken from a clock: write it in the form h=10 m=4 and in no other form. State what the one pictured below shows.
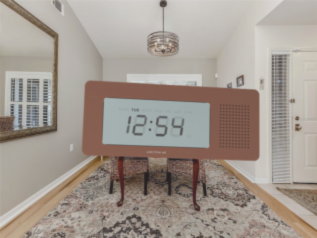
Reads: h=12 m=54
